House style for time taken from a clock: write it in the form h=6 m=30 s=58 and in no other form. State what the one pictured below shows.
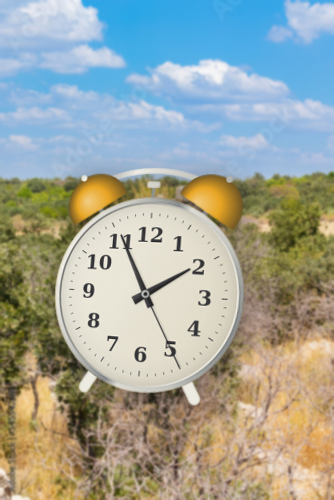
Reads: h=1 m=55 s=25
